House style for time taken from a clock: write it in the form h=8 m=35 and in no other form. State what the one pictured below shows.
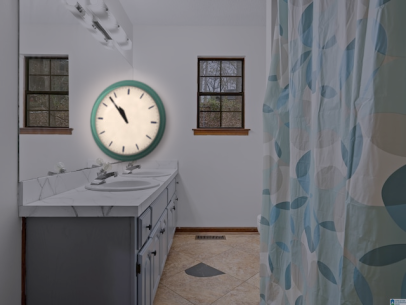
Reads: h=10 m=53
